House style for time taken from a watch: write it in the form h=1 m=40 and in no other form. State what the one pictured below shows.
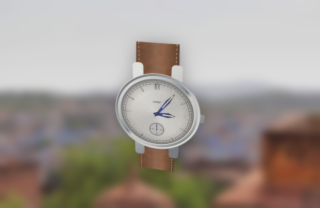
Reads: h=3 m=6
